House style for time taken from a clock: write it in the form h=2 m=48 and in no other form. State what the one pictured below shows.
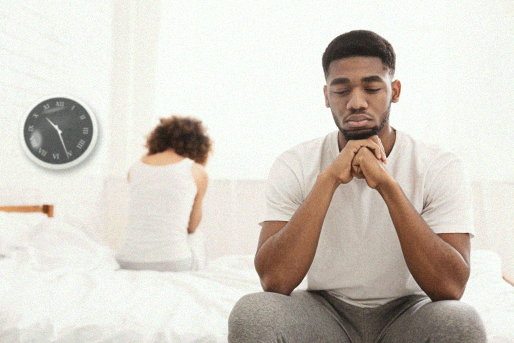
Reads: h=10 m=26
